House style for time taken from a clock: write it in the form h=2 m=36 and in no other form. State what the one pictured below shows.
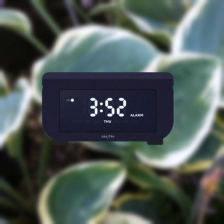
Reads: h=3 m=52
